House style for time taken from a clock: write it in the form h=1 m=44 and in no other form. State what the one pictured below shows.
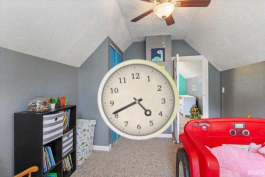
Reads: h=4 m=41
